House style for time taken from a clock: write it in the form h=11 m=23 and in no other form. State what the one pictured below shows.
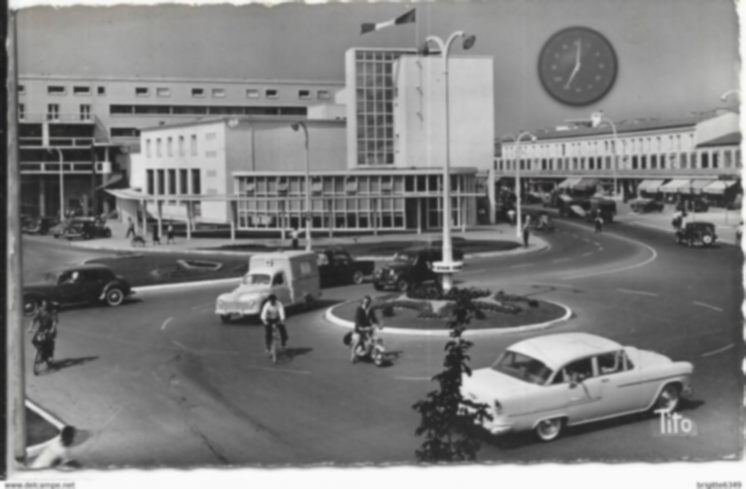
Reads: h=7 m=1
